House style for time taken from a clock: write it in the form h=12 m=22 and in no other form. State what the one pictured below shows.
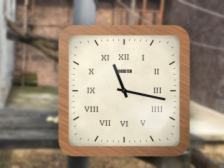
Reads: h=11 m=17
